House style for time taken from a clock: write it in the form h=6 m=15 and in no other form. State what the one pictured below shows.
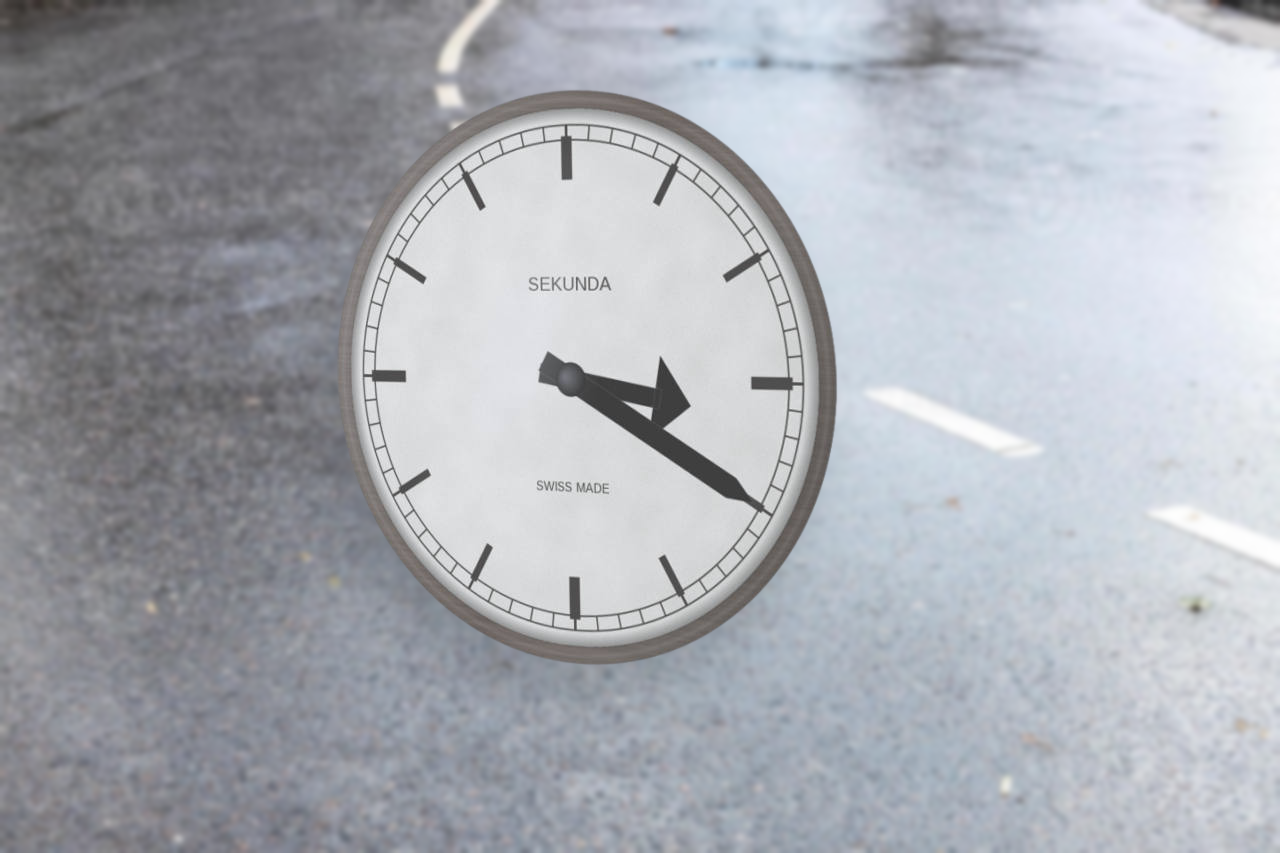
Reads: h=3 m=20
